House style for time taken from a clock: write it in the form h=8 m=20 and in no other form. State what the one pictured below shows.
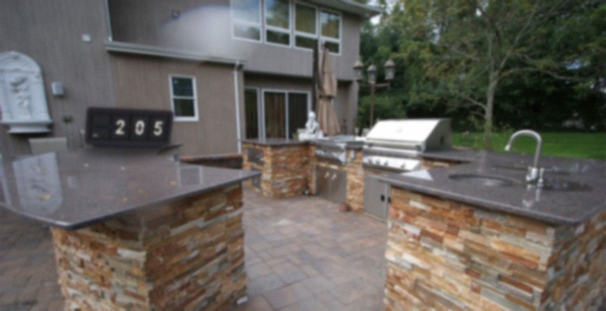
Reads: h=2 m=5
